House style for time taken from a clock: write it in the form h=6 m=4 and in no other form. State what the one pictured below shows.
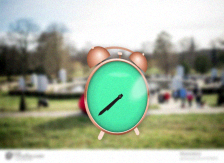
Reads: h=7 m=39
